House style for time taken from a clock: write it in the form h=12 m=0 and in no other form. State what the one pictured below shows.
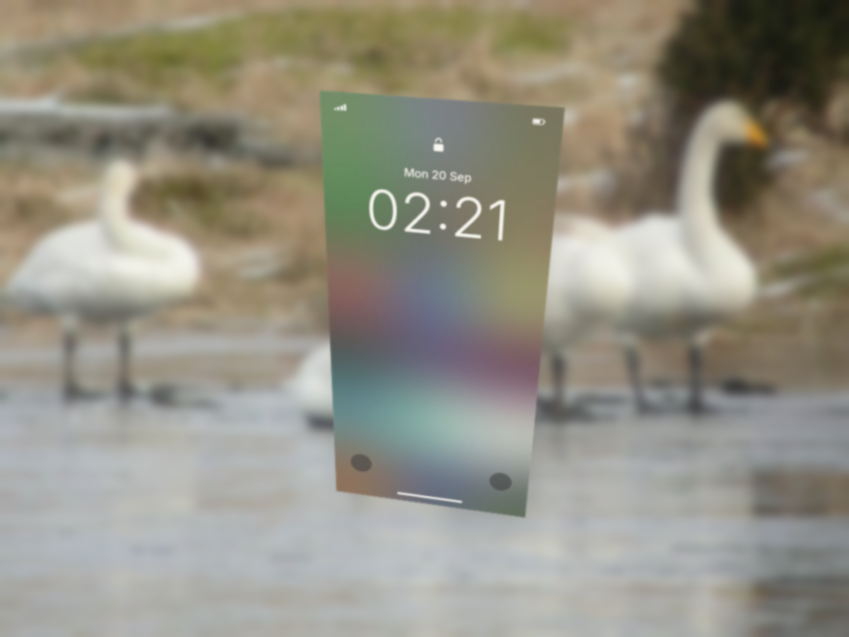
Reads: h=2 m=21
